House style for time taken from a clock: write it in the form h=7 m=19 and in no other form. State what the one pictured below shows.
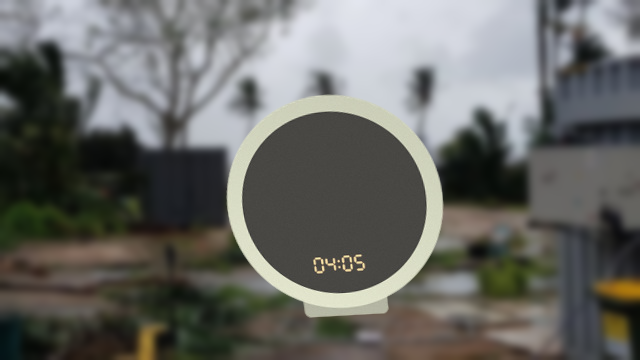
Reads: h=4 m=5
